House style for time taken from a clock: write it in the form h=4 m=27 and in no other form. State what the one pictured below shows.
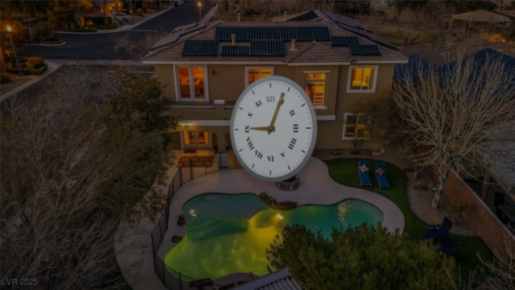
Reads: h=9 m=4
